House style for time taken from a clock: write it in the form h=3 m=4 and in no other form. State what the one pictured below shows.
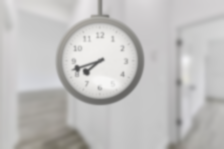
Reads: h=7 m=42
